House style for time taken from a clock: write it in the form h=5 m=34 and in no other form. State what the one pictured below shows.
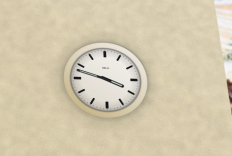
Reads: h=3 m=48
